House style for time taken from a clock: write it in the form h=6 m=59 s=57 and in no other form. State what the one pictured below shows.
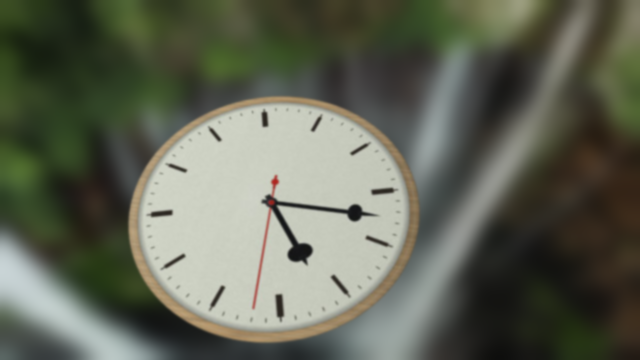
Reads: h=5 m=17 s=32
